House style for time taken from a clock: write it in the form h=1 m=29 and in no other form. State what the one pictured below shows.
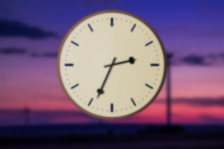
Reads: h=2 m=34
